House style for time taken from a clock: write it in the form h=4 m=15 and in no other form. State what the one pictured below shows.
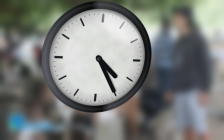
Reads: h=4 m=25
